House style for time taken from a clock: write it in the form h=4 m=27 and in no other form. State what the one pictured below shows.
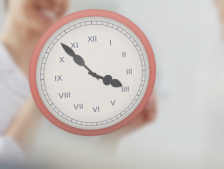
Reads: h=3 m=53
